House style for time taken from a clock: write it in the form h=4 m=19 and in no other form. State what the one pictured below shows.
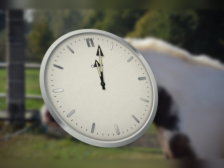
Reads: h=12 m=2
